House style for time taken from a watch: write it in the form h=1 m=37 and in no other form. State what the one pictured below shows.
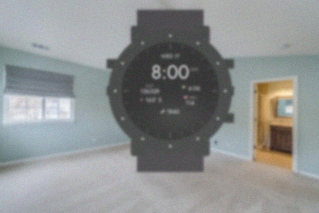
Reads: h=8 m=0
